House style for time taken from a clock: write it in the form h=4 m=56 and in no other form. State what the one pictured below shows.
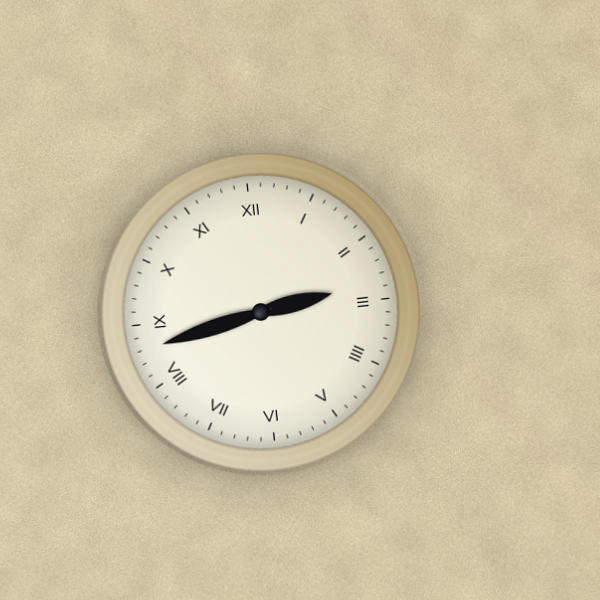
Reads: h=2 m=43
